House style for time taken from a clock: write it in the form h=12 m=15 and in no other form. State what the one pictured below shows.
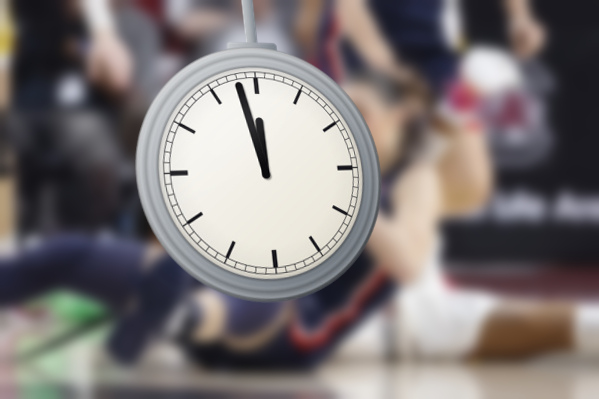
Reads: h=11 m=58
